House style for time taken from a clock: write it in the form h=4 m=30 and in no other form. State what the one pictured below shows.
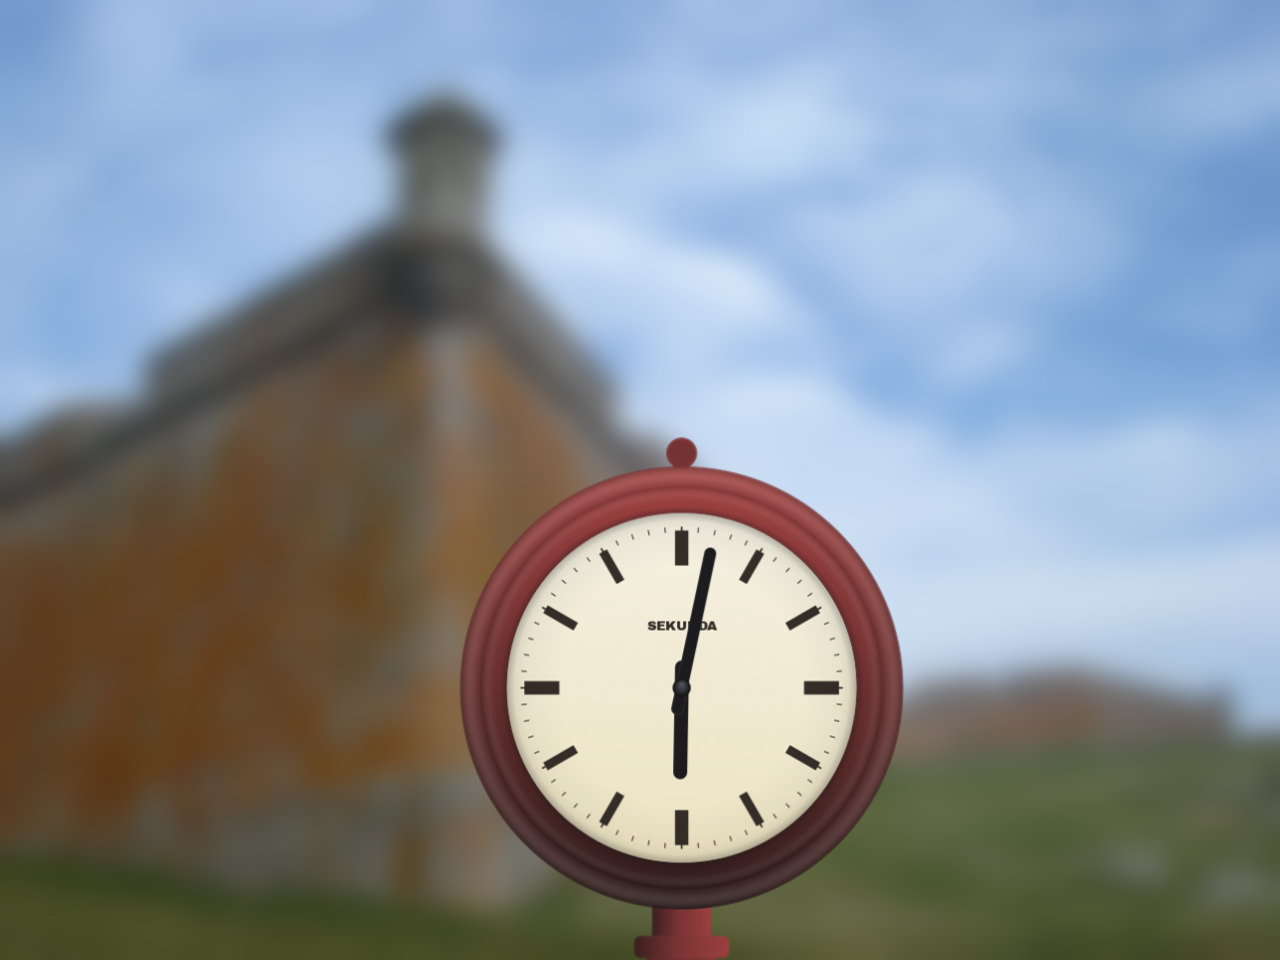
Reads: h=6 m=2
